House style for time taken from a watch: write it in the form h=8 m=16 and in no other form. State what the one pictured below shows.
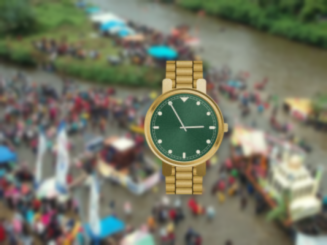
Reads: h=2 m=55
